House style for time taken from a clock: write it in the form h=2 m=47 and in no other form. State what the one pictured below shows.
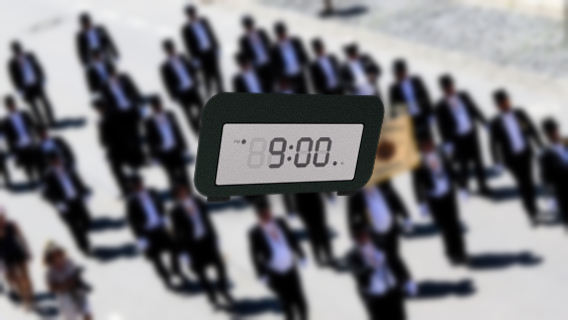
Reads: h=9 m=0
